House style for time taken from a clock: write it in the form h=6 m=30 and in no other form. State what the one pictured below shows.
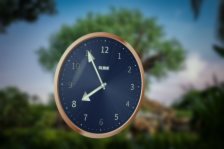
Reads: h=7 m=55
